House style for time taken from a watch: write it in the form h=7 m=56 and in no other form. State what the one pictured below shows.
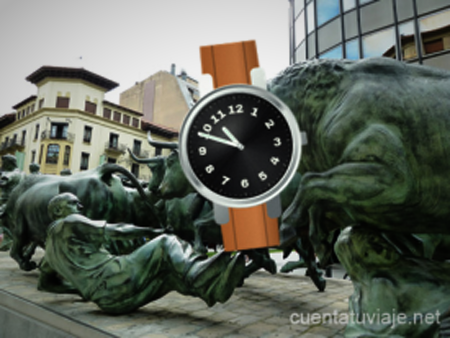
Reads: h=10 m=49
